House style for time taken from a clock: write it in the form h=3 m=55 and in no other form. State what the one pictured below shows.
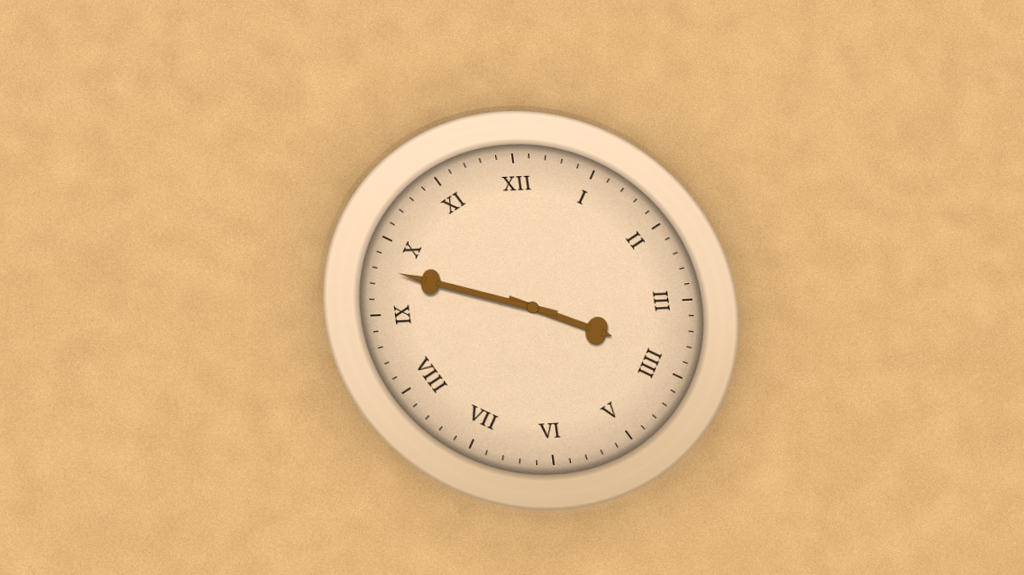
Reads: h=3 m=48
